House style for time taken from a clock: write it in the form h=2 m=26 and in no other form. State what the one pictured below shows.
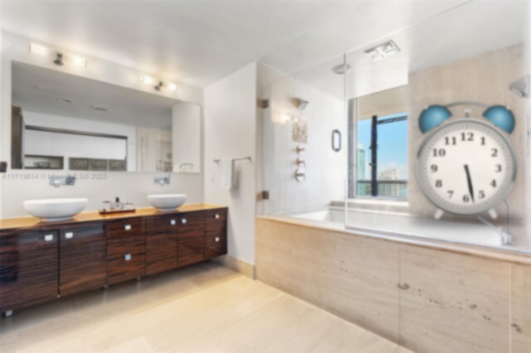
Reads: h=5 m=28
